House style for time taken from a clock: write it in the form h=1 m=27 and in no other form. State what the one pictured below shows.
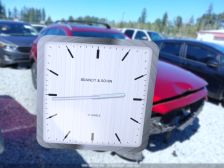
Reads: h=2 m=44
